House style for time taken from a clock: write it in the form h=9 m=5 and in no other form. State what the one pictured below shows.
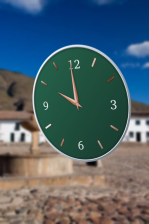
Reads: h=9 m=59
